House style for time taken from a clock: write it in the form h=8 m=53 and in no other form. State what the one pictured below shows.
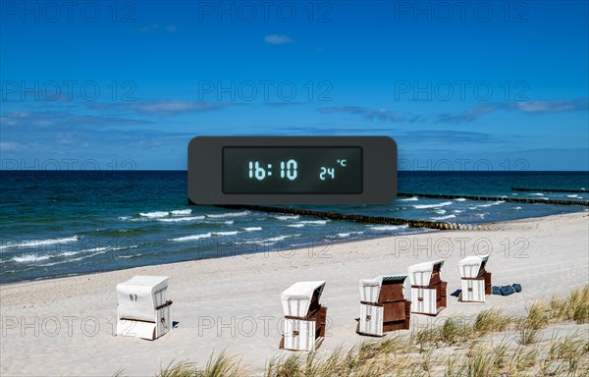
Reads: h=16 m=10
